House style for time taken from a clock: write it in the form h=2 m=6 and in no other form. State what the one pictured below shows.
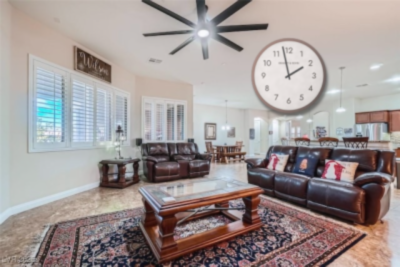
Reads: h=1 m=58
